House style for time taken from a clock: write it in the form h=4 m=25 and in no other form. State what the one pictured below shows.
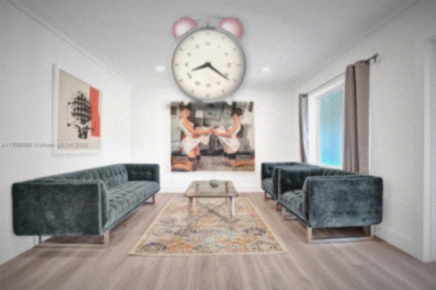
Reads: h=8 m=21
